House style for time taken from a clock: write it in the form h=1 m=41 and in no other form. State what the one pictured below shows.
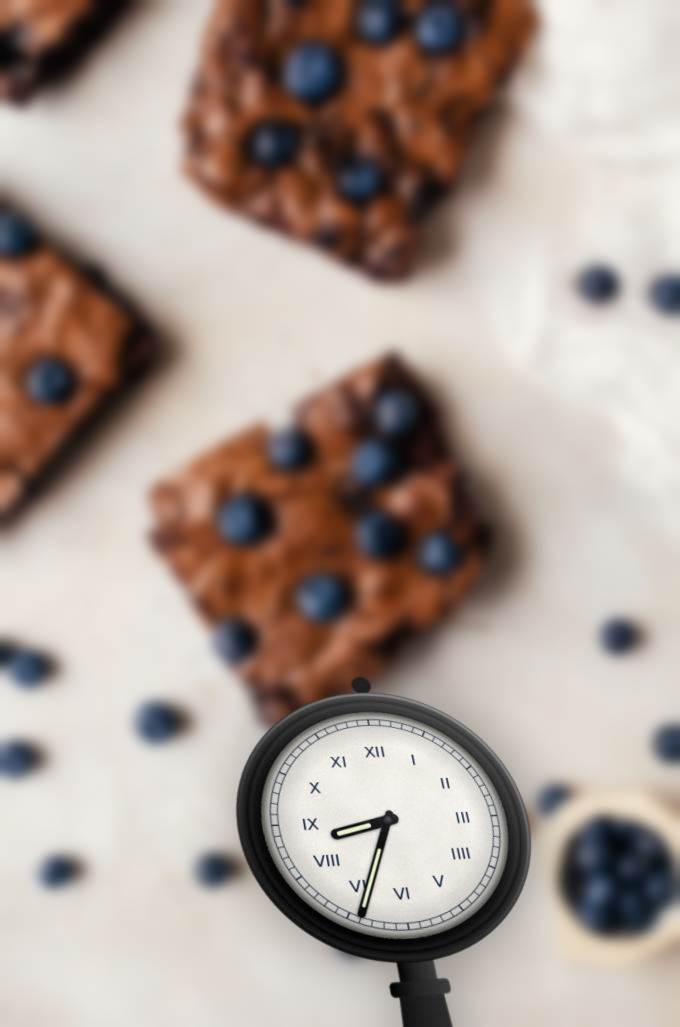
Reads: h=8 m=34
